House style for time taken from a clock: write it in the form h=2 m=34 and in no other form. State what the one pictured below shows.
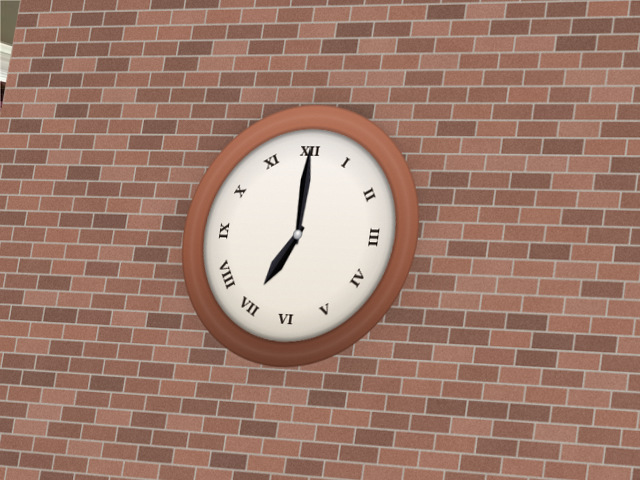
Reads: h=7 m=0
